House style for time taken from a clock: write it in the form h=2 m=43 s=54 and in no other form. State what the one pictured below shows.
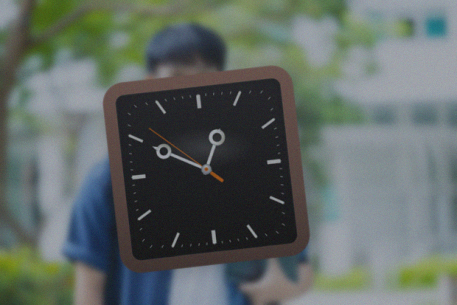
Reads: h=12 m=49 s=52
